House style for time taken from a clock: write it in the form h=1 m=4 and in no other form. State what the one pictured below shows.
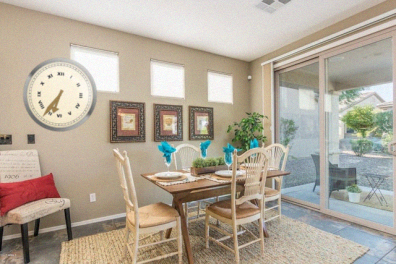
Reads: h=6 m=36
